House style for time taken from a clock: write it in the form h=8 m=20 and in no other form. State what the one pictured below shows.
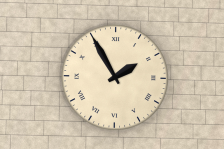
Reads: h=1 m=55
